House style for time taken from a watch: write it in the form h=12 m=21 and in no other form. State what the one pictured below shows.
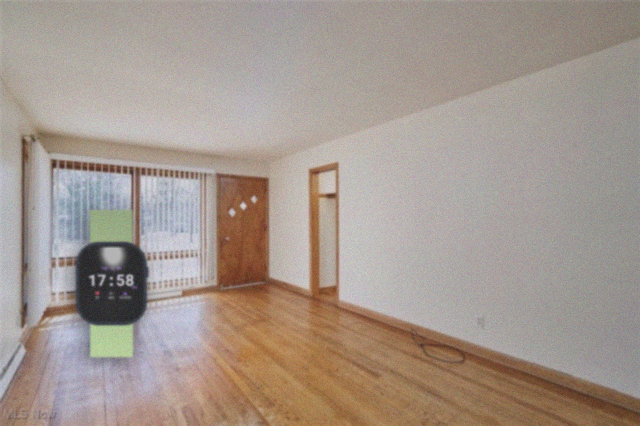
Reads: h=17 m=58
